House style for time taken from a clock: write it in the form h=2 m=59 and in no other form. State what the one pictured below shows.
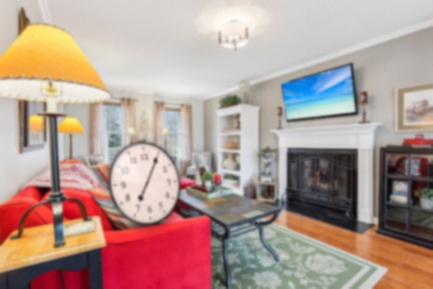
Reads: h=7 m=5
